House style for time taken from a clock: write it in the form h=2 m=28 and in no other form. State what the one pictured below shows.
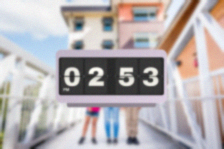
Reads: h=2 m=53
